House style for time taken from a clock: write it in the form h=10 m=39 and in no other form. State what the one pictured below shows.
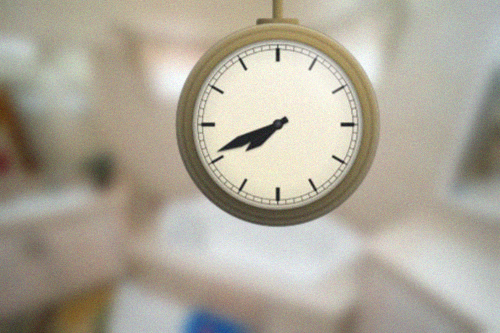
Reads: h=7 m=41
